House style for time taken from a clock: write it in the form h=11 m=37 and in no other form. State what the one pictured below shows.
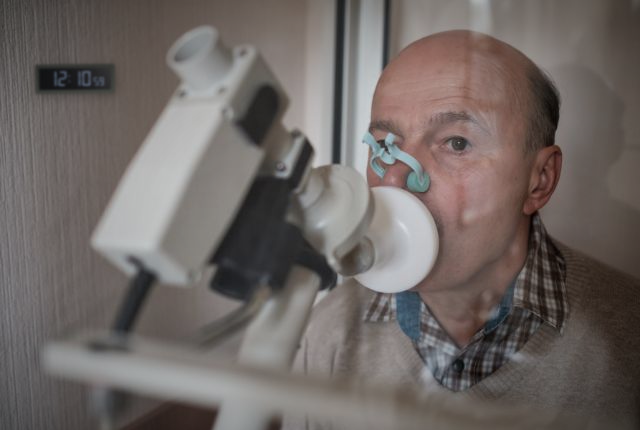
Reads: h=12 m=10
